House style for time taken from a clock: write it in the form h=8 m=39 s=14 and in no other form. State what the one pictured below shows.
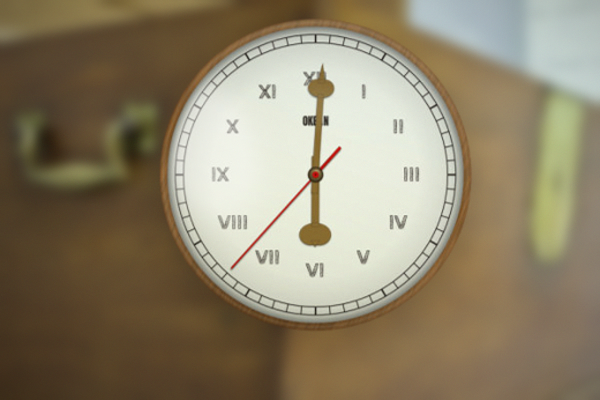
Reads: h=6 m=0 s=37
